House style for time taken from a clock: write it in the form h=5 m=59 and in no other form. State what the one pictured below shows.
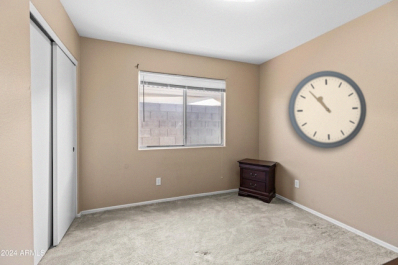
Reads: h=10 m=53
